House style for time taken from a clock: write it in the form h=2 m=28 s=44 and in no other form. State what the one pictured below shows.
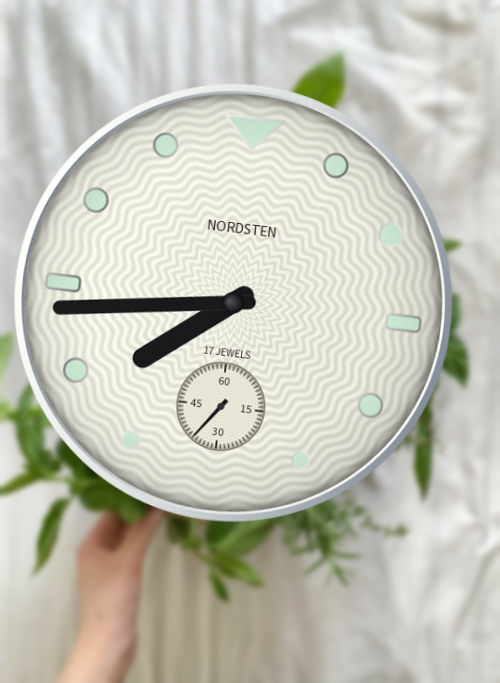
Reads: h=7 m=43 s=36
